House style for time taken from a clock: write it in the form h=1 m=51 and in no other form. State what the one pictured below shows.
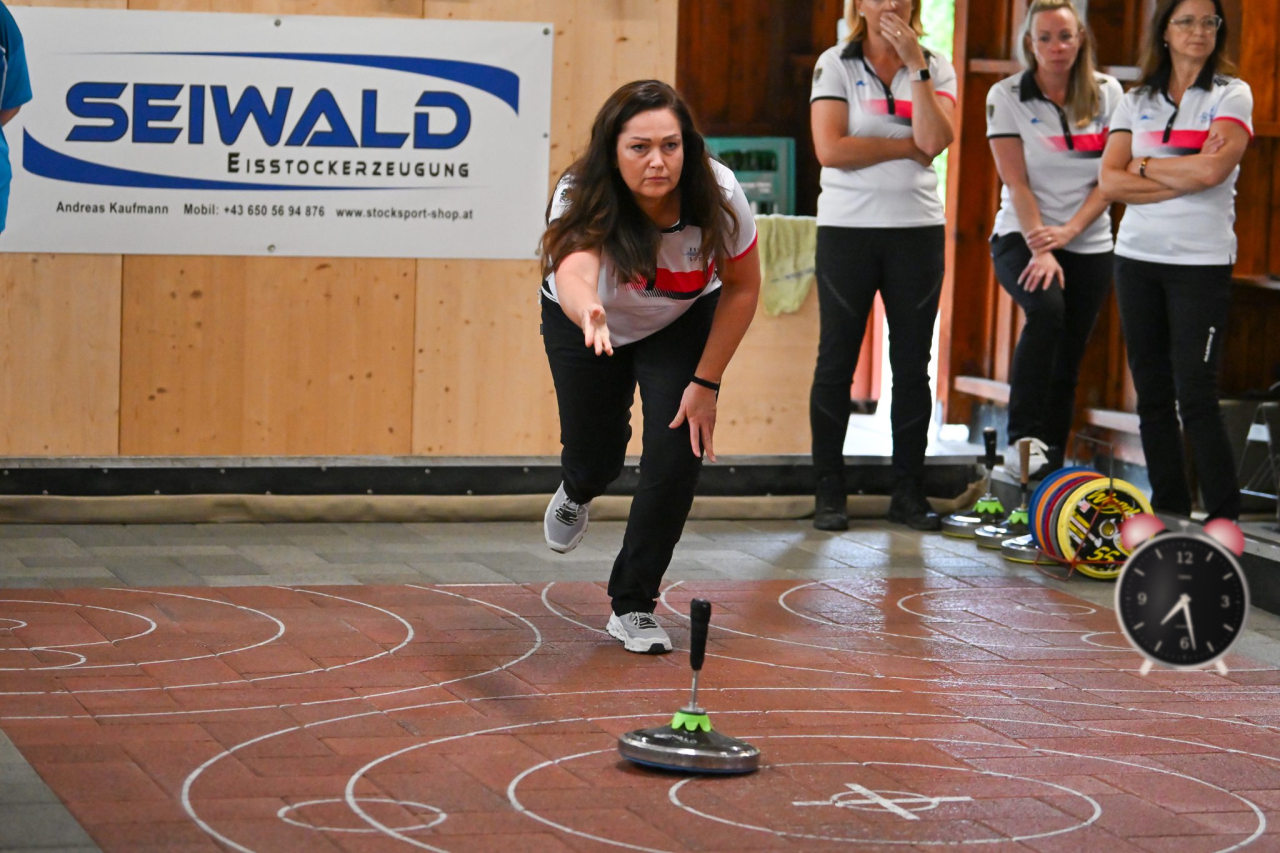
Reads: h=7 m=28
